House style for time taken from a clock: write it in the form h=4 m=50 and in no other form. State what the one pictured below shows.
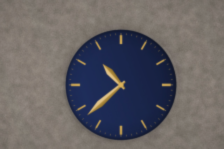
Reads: h=10 m=38
